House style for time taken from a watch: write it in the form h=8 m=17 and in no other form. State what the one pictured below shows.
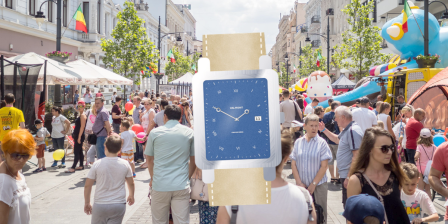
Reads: h=1 m=50
